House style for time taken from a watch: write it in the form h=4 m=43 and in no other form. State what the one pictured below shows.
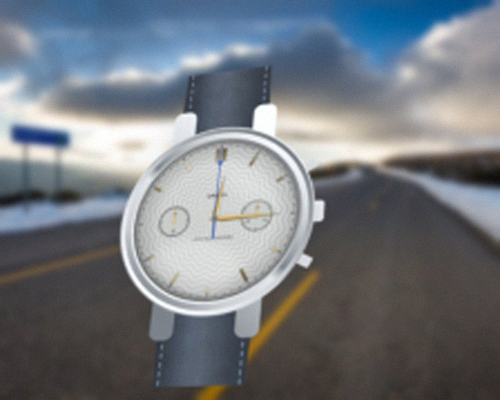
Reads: h=12 m=15
